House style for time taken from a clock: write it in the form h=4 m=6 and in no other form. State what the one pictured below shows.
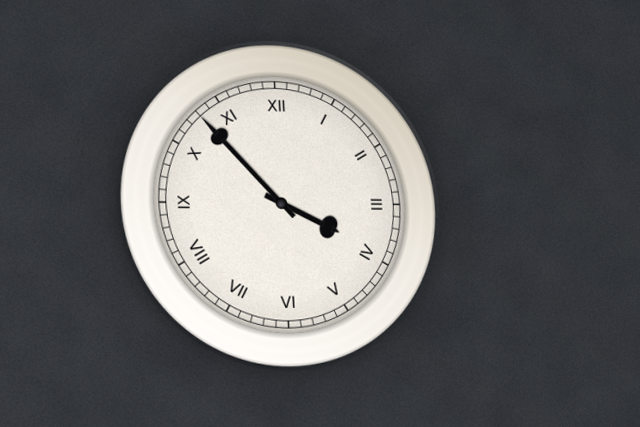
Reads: h=3 m=53
